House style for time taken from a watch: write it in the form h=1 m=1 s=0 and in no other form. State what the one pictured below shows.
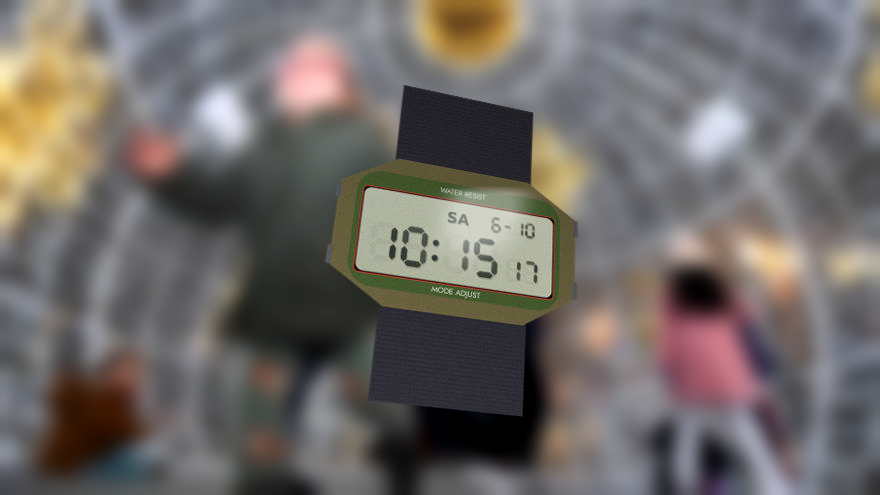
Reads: h=10 m=15 s=17
